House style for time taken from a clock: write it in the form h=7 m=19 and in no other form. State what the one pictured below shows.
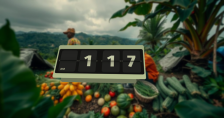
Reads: h=1 m=17
